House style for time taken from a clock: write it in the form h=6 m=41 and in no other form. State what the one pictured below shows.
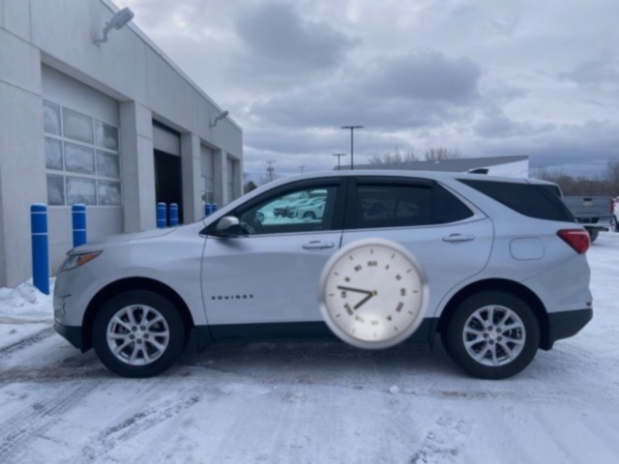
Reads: h=7 m=47
